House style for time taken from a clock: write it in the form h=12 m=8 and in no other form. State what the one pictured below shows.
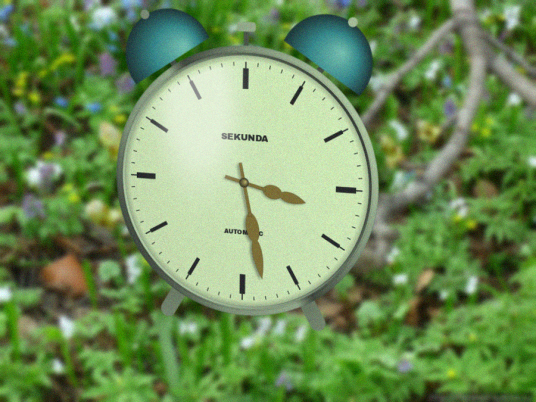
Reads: h=3 m=28
